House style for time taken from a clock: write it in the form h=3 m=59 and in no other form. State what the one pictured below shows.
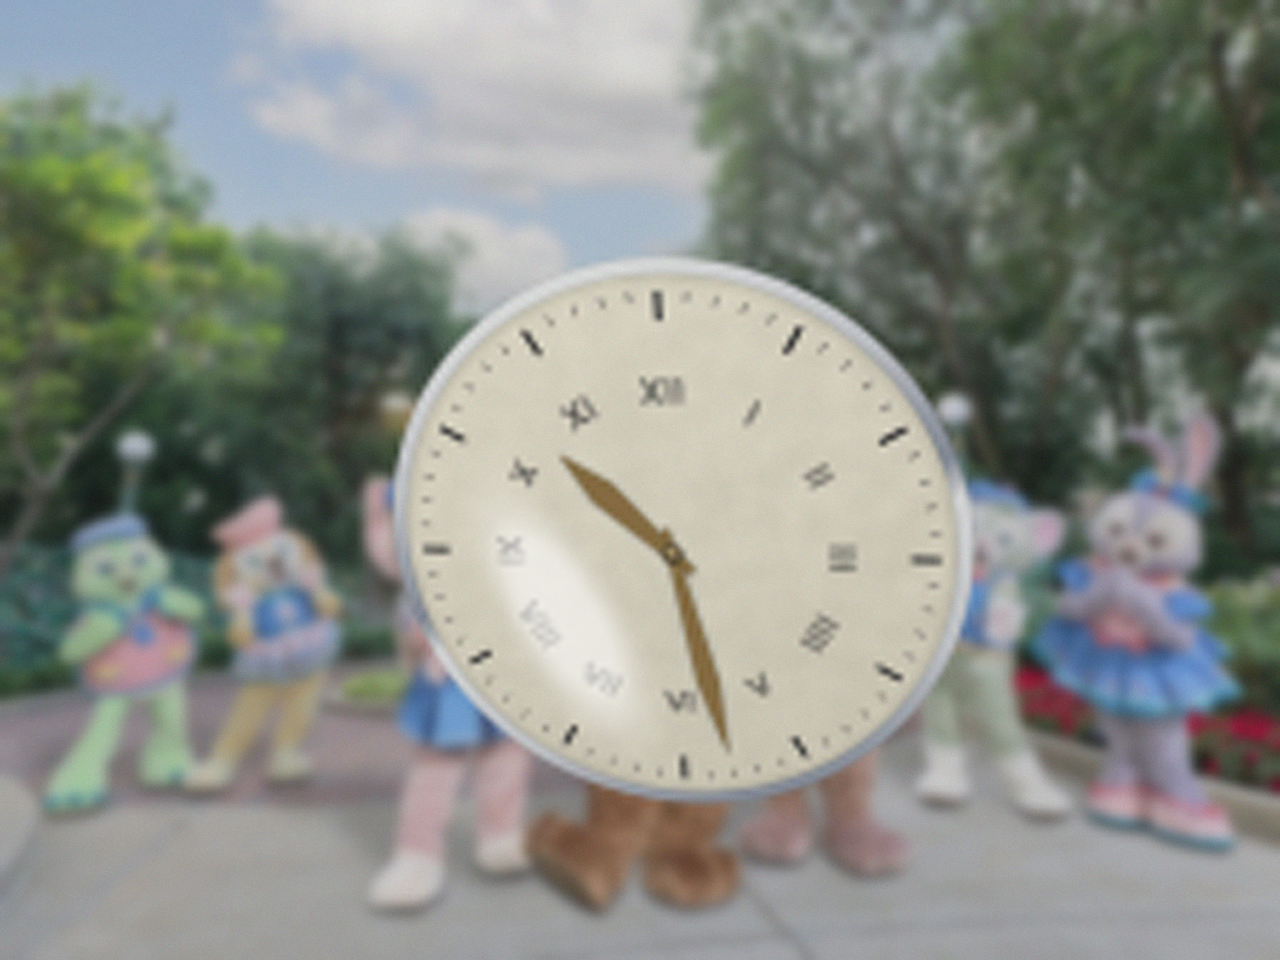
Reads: h=10 m=28
